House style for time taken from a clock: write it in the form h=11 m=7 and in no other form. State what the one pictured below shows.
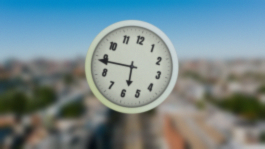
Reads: h=5 m=44
